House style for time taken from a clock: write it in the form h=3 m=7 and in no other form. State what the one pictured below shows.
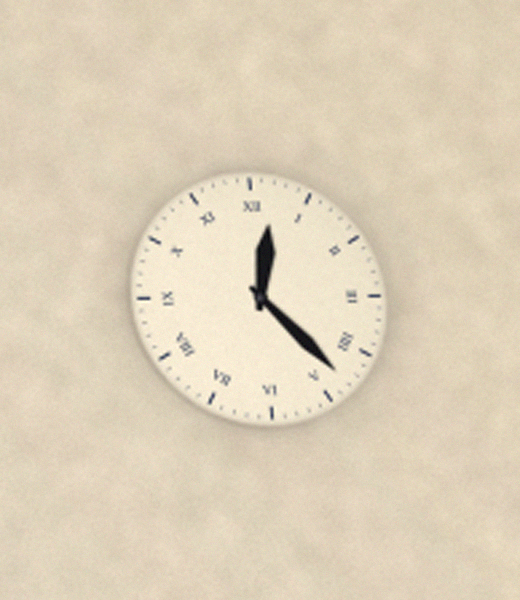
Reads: h=12 m=23
